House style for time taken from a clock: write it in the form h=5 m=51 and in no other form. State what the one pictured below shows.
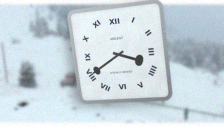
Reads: h=3 m=40
